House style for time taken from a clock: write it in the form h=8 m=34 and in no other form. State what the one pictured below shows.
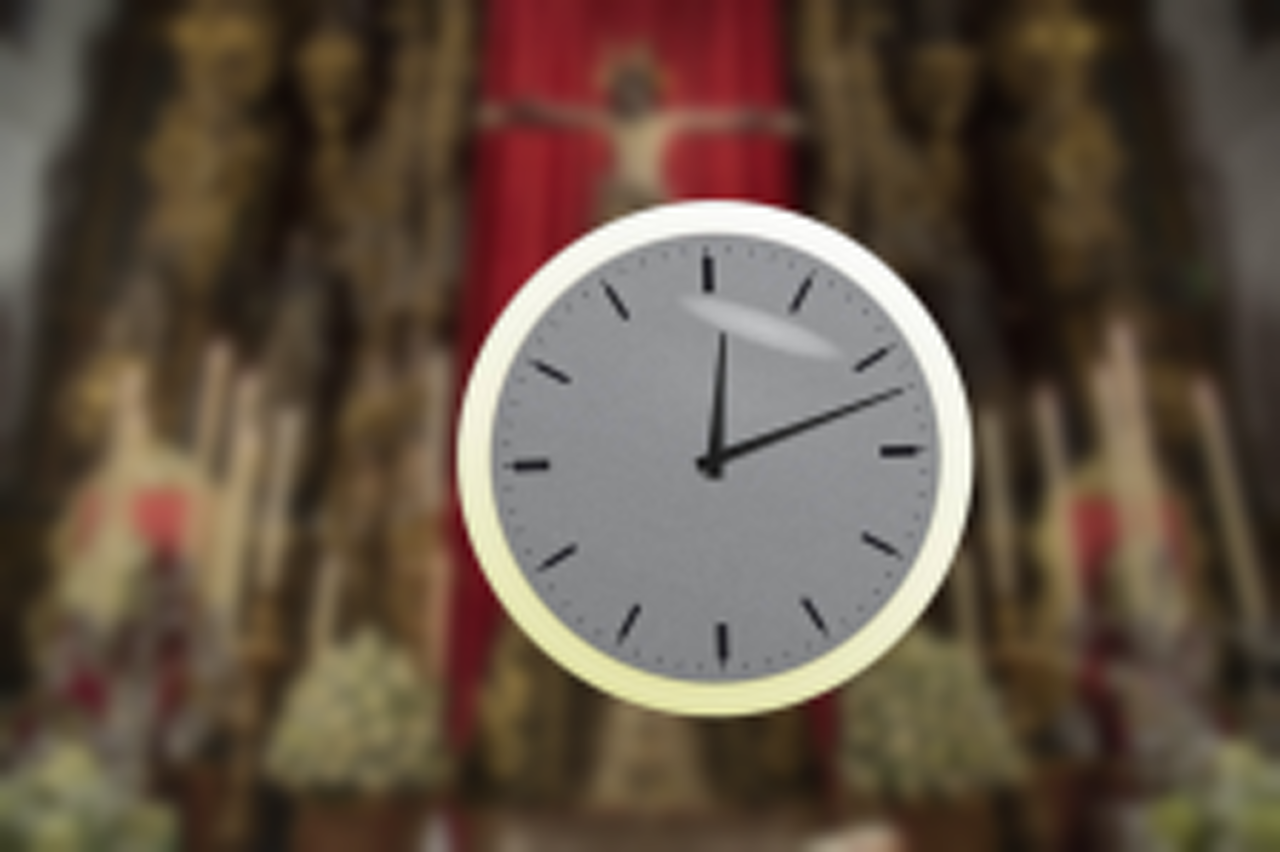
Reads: h=12 m=12
